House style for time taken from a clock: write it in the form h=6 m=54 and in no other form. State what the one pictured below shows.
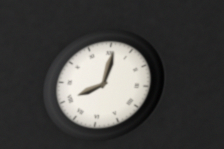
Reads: h=8 m=1
